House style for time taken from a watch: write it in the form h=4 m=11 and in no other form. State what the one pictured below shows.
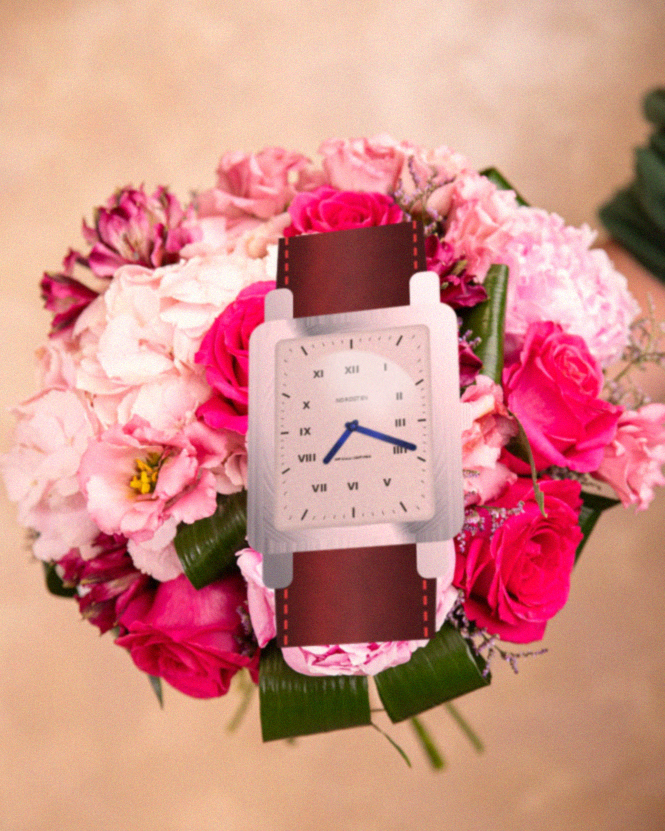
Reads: h=7 m=19
